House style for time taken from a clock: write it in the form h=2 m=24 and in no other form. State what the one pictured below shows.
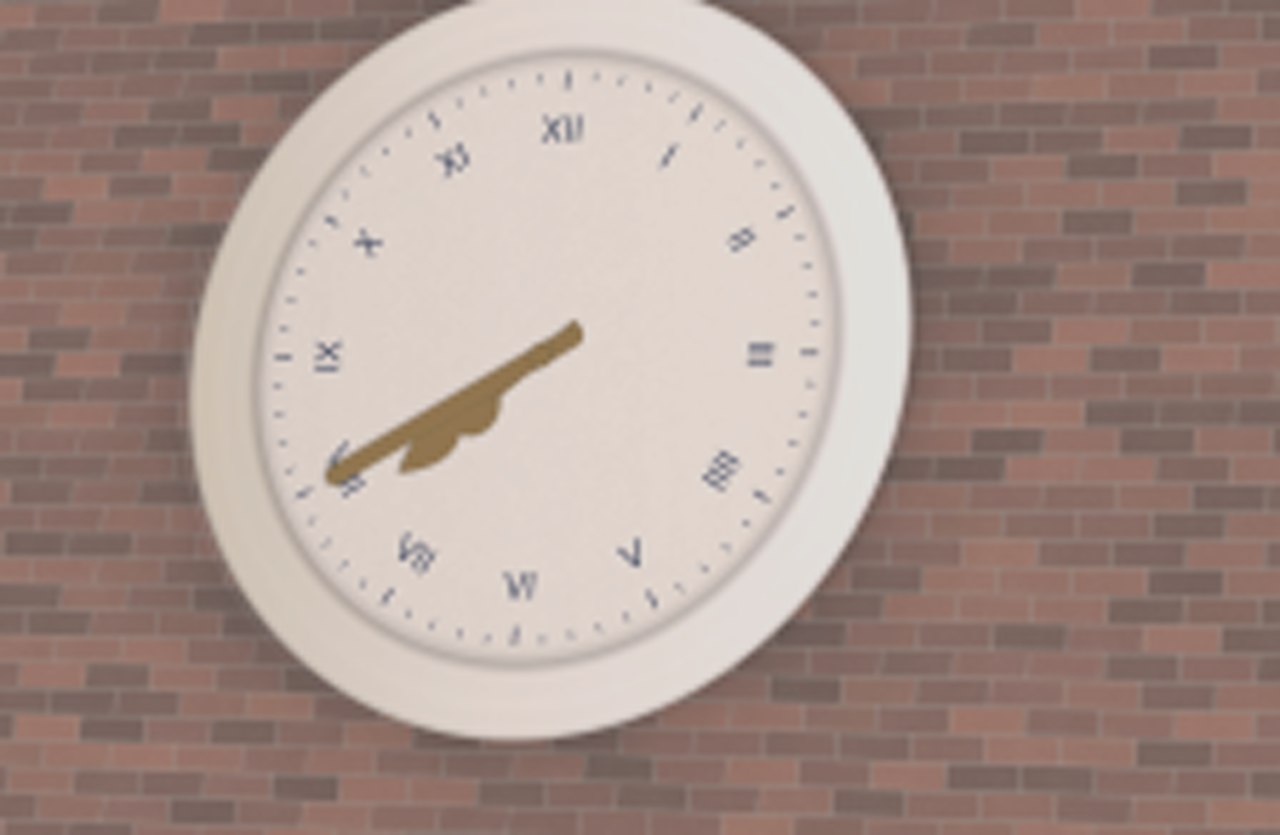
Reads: h=7 m=40
